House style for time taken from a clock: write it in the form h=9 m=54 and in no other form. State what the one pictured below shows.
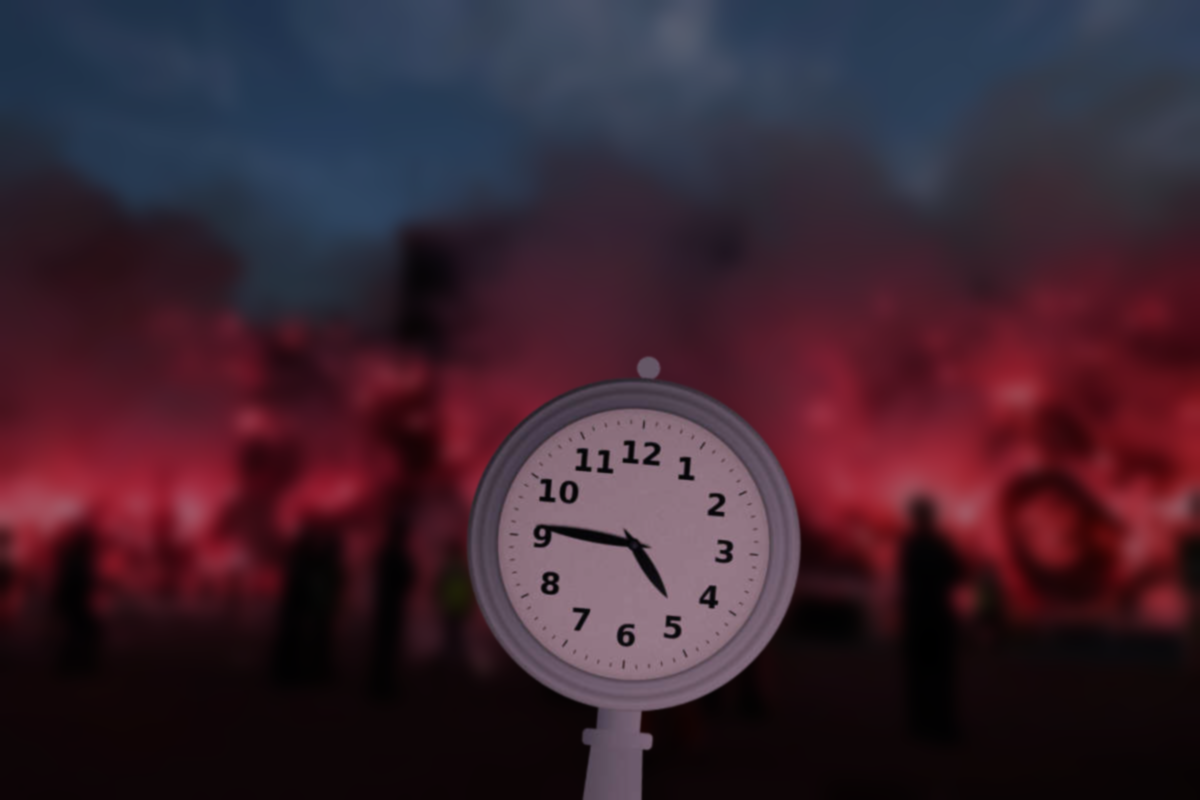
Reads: h=4 m=46
